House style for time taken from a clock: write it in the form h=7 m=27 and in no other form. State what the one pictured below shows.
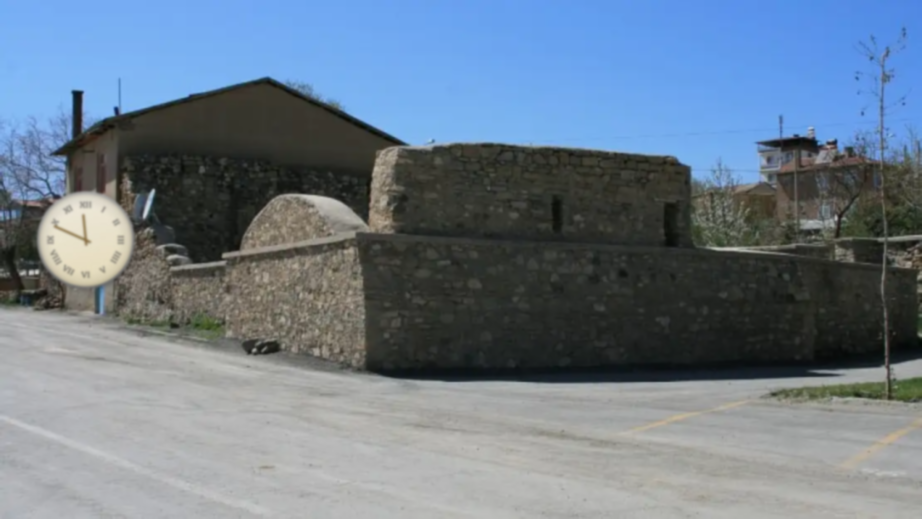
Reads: h=11 m=49
